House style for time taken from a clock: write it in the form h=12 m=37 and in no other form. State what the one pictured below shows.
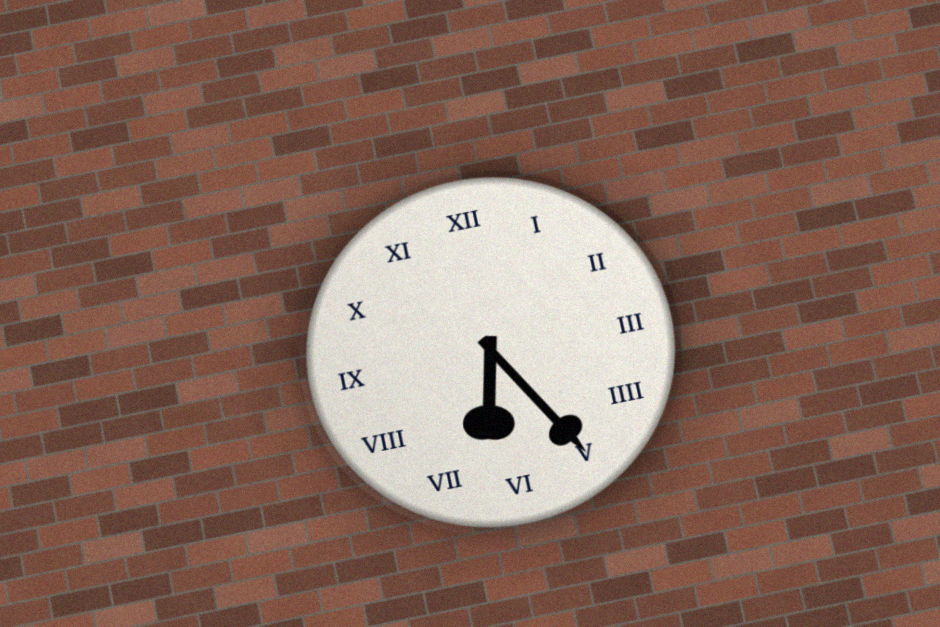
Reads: h=6 m=25
